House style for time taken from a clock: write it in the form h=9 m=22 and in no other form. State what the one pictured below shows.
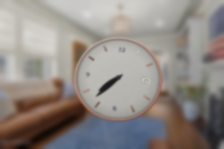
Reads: h=7 m=37
